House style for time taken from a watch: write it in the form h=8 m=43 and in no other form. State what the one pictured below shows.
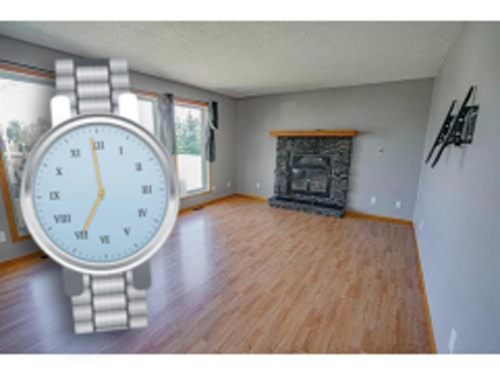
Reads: h=6 m=59
